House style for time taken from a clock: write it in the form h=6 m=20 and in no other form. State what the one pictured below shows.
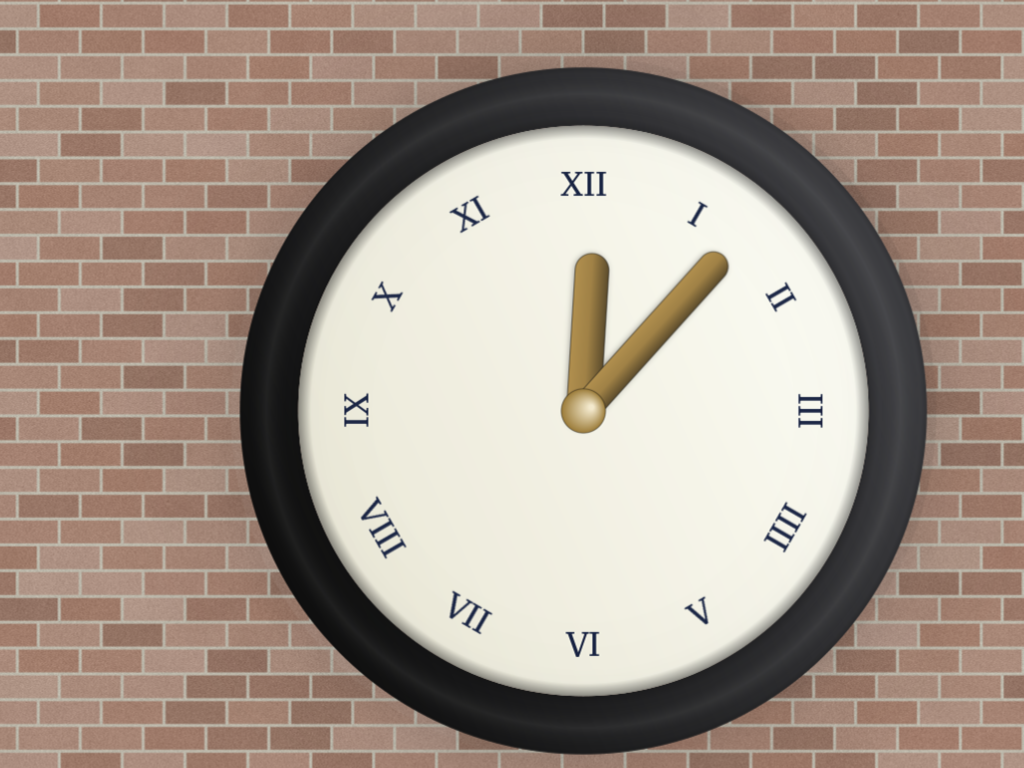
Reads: h=12 m=7
